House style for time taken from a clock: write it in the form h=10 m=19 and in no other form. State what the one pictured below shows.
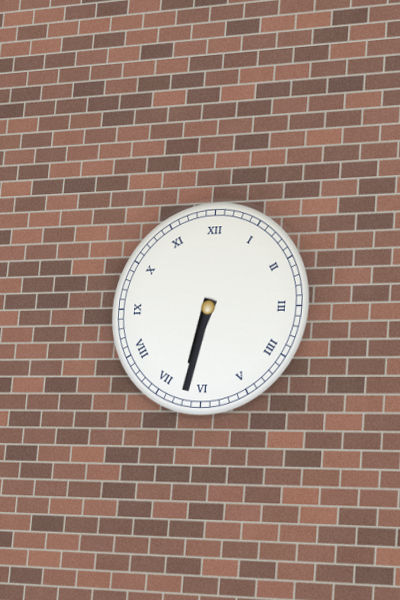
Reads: h=6 m=32
